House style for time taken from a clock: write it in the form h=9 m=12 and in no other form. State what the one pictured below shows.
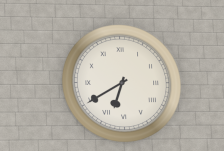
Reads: h=6 m=40
